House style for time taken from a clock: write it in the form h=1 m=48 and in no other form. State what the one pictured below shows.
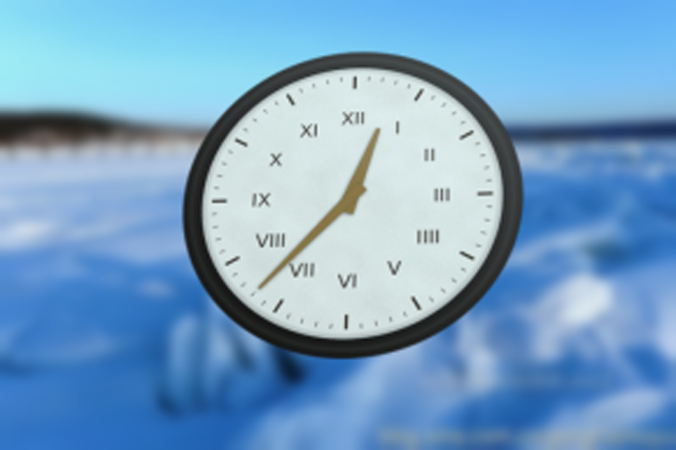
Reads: h=12 m=37
